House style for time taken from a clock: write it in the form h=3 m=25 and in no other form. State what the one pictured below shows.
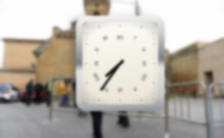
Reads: h=7 m=36
